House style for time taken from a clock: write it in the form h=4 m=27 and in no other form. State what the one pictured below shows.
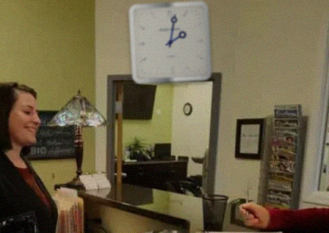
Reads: h=2 m=2
